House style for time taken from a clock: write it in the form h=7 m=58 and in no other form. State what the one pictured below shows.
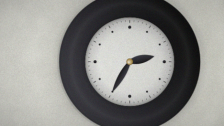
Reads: h=2 m=35
